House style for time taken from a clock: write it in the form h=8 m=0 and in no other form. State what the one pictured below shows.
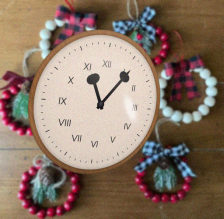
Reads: h=11 m=6
